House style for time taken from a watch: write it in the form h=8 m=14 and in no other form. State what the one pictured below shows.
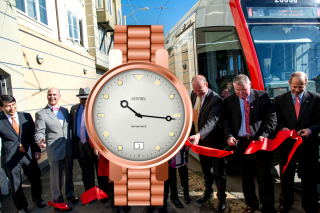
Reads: h=10 m=16
